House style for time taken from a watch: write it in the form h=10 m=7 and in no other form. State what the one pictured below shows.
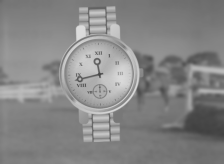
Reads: h=11 m=43
